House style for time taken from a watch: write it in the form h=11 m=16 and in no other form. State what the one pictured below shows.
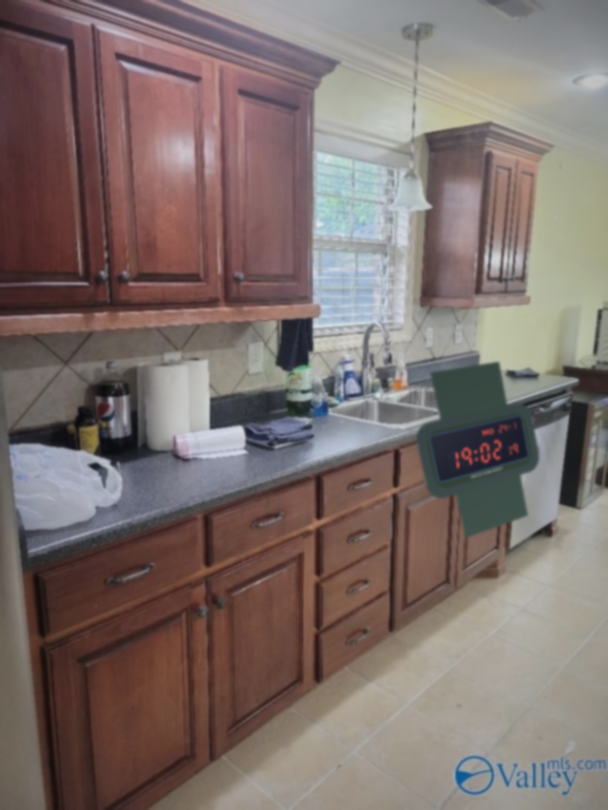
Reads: h=19 m=2
